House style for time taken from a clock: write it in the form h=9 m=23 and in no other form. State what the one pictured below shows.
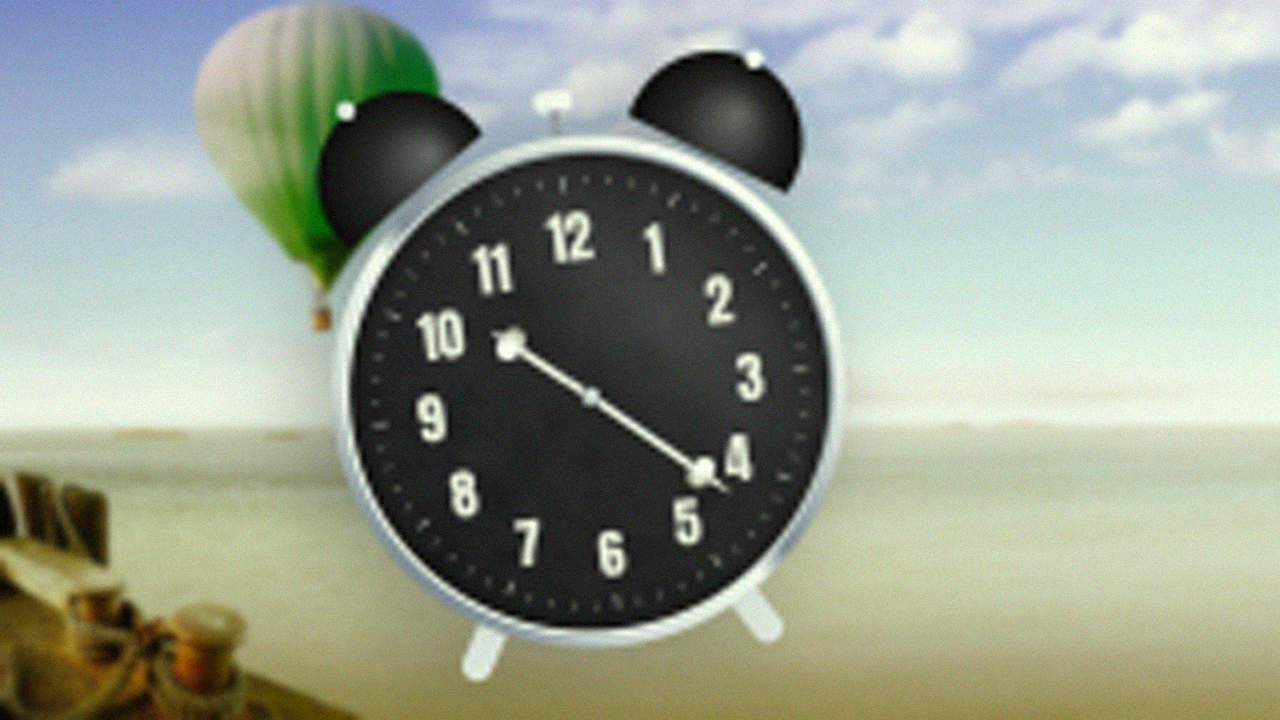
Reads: h=10 m=22
